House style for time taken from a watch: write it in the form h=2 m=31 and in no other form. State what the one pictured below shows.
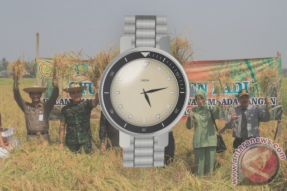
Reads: h=5 m=13
